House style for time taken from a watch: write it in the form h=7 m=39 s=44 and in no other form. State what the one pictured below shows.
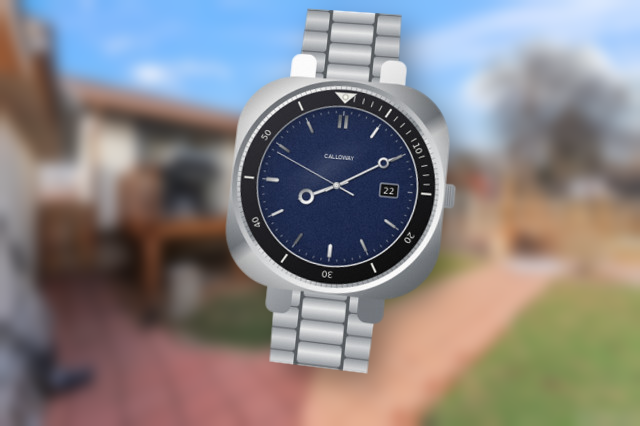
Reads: h=8 m=9 s=49
